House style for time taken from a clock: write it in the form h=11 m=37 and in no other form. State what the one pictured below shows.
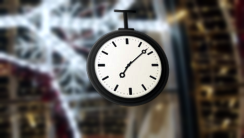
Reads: h=7 m=8
